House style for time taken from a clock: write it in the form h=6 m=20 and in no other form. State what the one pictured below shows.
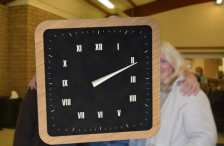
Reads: h=2 m=11
